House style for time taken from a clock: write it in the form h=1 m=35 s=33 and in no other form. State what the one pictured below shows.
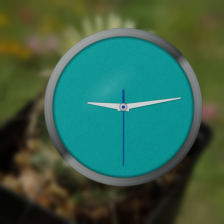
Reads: h=9 m=13 s=30
